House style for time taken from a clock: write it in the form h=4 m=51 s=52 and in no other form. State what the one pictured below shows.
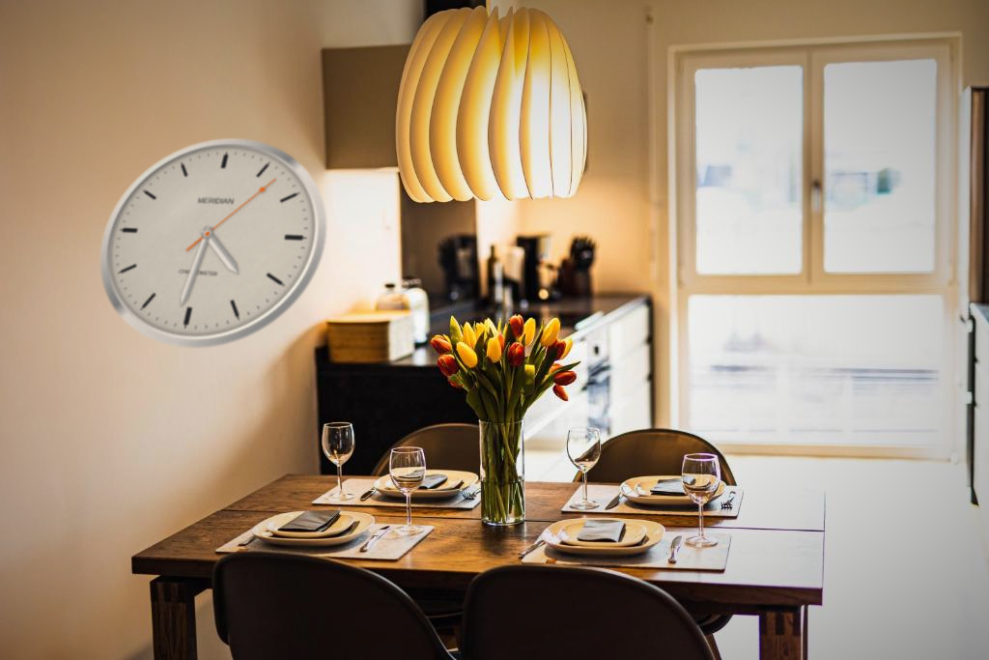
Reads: h=4 m=31 s=7
